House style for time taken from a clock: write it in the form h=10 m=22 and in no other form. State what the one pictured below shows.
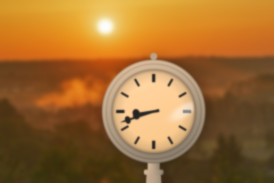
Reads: h=8 m=42
